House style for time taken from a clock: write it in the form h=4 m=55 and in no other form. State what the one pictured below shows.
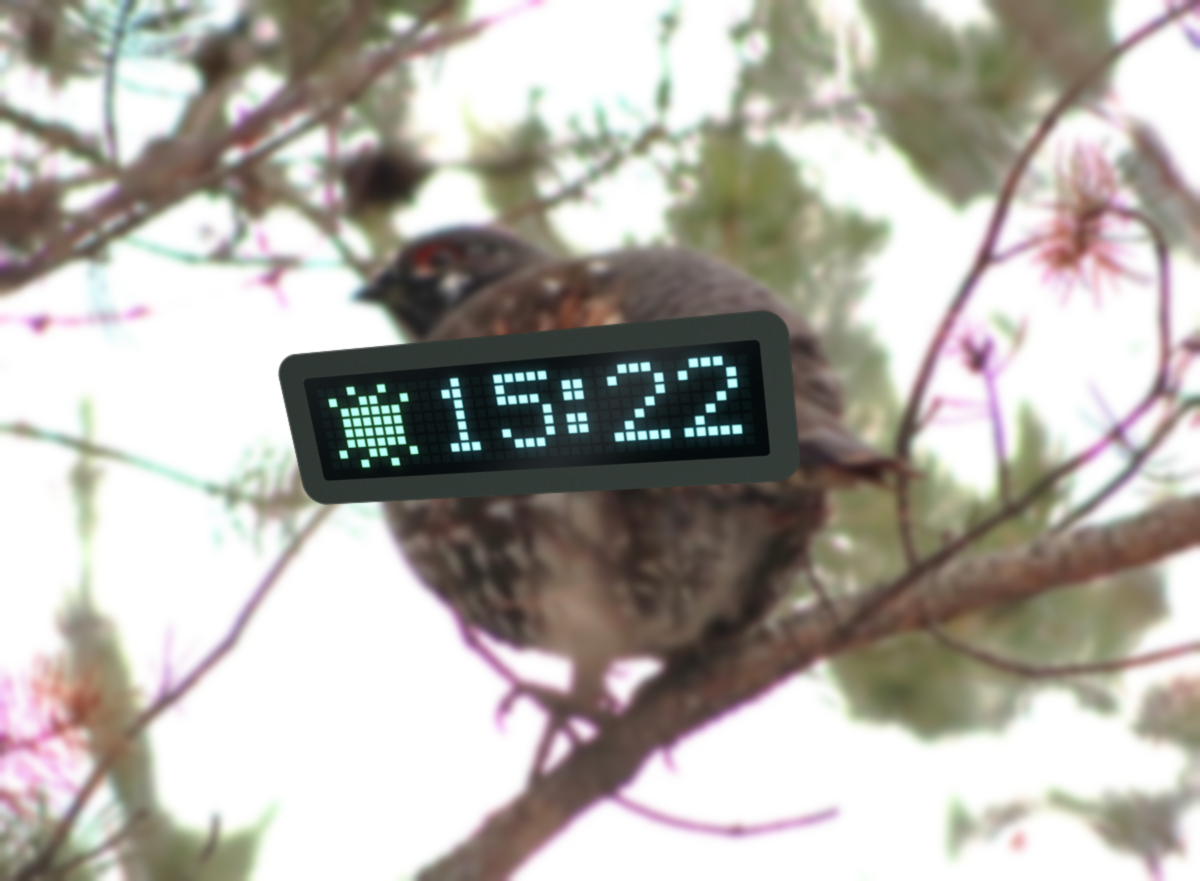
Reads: h=15 m=22
